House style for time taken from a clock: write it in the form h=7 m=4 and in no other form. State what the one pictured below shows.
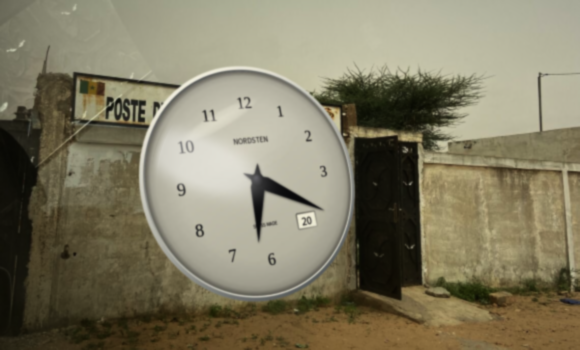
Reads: h=6 m=20
